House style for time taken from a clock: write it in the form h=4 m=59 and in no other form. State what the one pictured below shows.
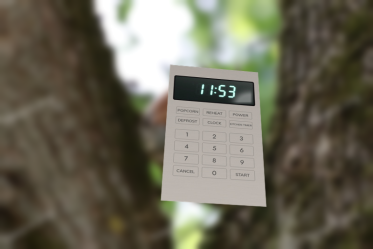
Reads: h=11 m=53
